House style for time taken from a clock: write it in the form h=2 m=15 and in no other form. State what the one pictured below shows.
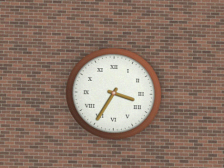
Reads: h=3 m=35
